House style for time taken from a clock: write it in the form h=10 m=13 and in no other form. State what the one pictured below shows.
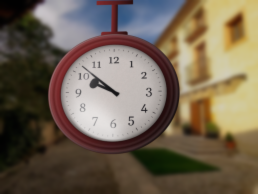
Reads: h=9 m=52
